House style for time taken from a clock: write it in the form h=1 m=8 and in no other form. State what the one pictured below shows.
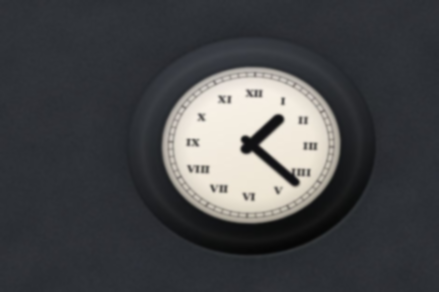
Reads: h=1 m=22
